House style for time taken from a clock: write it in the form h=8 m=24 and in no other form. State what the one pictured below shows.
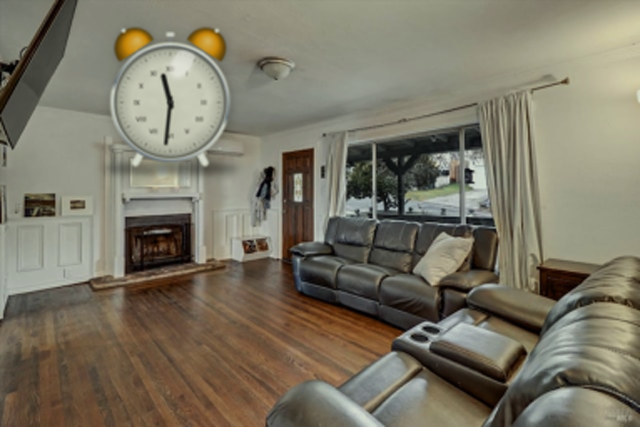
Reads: h=11 m=31
